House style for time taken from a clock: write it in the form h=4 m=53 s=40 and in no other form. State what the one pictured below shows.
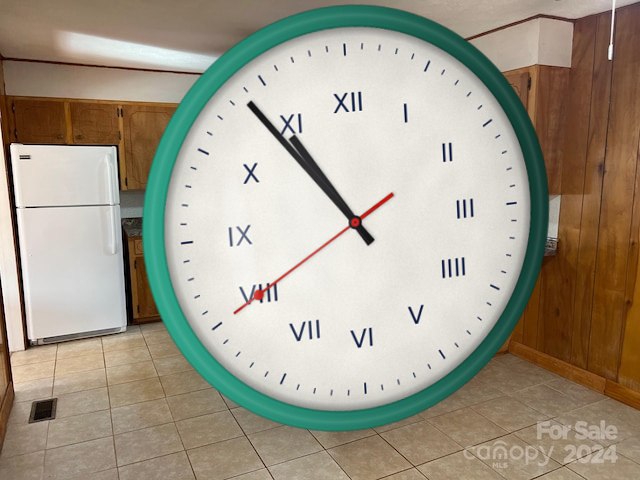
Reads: h=10 m=53 s=40
